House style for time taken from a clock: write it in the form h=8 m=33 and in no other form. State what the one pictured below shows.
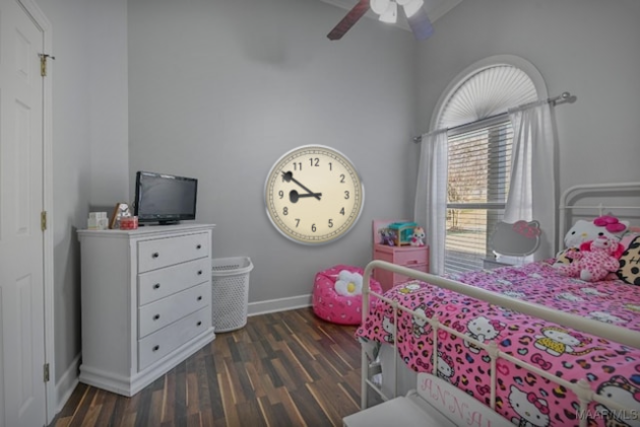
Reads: h=8 m=51
